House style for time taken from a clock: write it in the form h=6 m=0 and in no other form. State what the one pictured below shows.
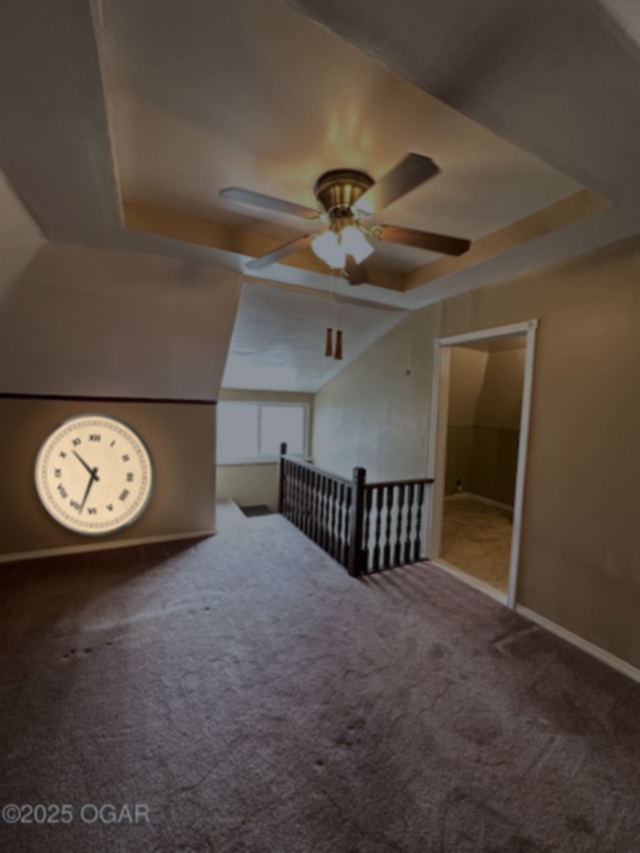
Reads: h=10 m=33
